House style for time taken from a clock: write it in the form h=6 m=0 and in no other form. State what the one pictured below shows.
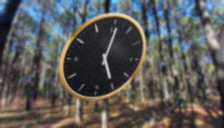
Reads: h=5 m=1
